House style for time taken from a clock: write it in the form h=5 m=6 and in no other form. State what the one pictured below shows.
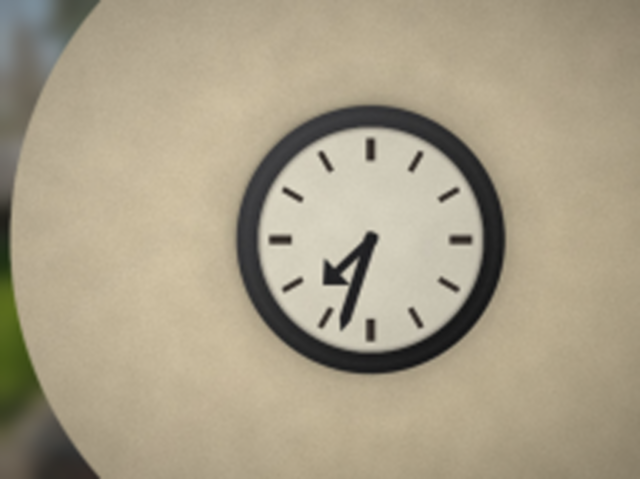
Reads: h=7 m=33
